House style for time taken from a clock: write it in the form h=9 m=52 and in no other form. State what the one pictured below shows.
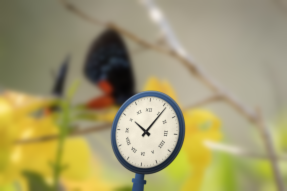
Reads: h=10 m=6
